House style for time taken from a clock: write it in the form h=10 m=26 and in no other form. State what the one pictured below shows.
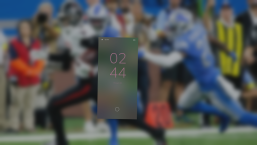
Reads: h=2 m=44
